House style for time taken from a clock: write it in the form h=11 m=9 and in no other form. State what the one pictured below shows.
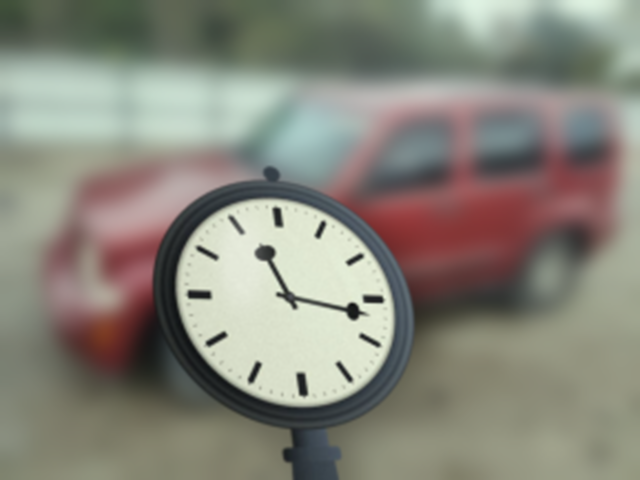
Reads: h=11 m=17
